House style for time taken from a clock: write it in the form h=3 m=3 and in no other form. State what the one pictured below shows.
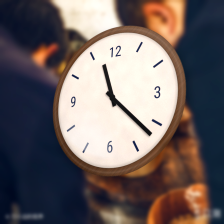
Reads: h=11 m=22
